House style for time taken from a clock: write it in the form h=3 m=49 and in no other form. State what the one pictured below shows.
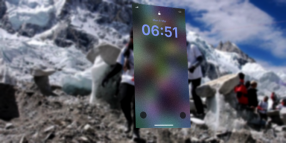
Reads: h=6 m=51
